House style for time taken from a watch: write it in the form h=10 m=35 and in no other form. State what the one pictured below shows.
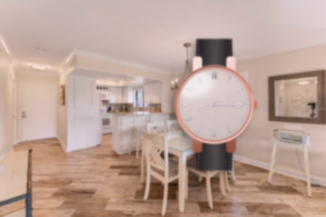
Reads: h=8 m=15
